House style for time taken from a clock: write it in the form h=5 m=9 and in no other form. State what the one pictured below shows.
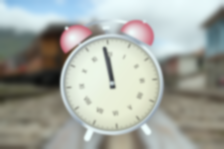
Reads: h=11 m=59
